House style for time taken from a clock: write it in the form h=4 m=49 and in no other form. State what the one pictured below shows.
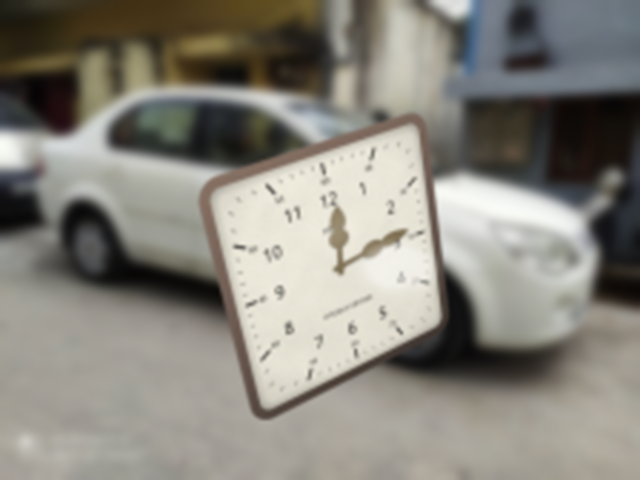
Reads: h=12 m=14
